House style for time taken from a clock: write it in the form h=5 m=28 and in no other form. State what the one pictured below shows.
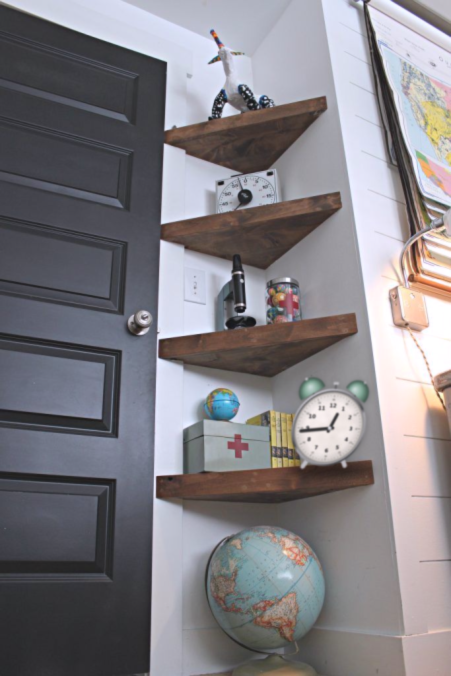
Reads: h=12 m=44
